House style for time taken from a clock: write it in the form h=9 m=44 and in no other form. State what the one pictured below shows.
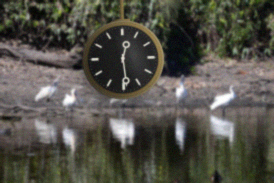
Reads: h=12 m=29
